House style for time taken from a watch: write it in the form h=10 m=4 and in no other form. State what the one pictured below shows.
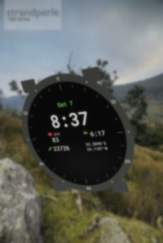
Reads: h=8 m=37
